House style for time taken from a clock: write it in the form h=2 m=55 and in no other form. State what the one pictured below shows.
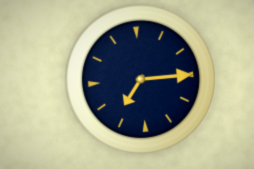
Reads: h=7 m=15
